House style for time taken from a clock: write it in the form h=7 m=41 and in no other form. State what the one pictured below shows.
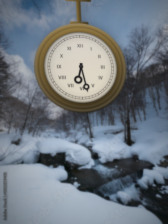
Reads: h=6 m=28
